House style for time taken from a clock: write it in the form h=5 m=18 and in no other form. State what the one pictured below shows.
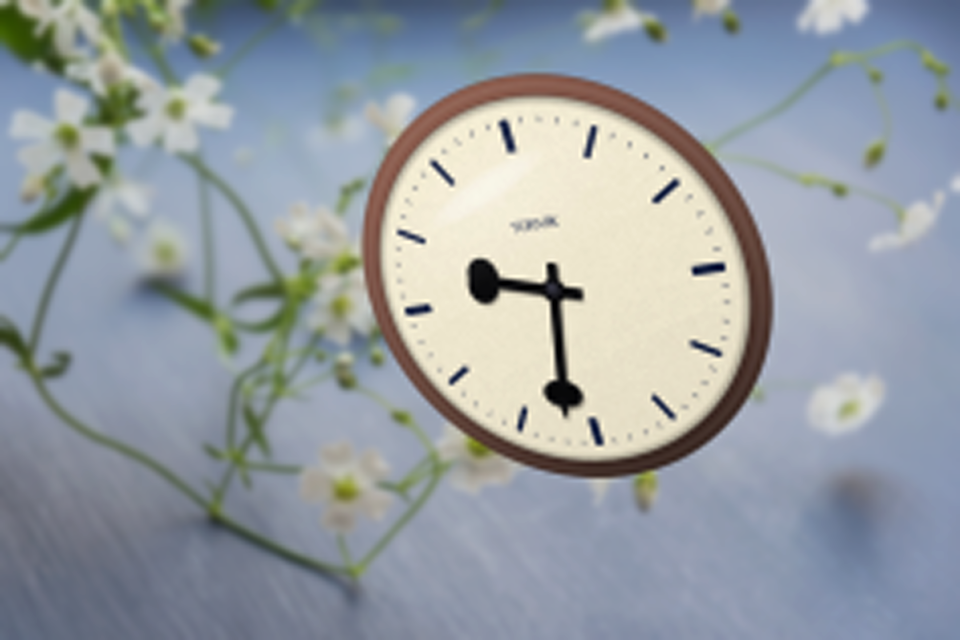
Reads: h=9 m=32
